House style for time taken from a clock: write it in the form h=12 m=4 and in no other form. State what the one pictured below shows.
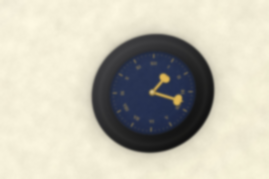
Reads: h=1 m=18
